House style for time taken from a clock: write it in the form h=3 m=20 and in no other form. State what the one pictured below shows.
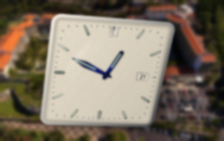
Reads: h=12 m=49
